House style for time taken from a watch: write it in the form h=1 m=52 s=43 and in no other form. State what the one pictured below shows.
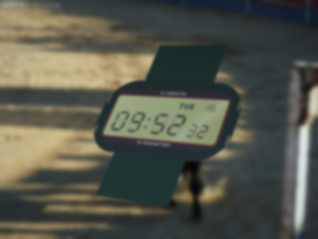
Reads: h=9 m=52 s=32
